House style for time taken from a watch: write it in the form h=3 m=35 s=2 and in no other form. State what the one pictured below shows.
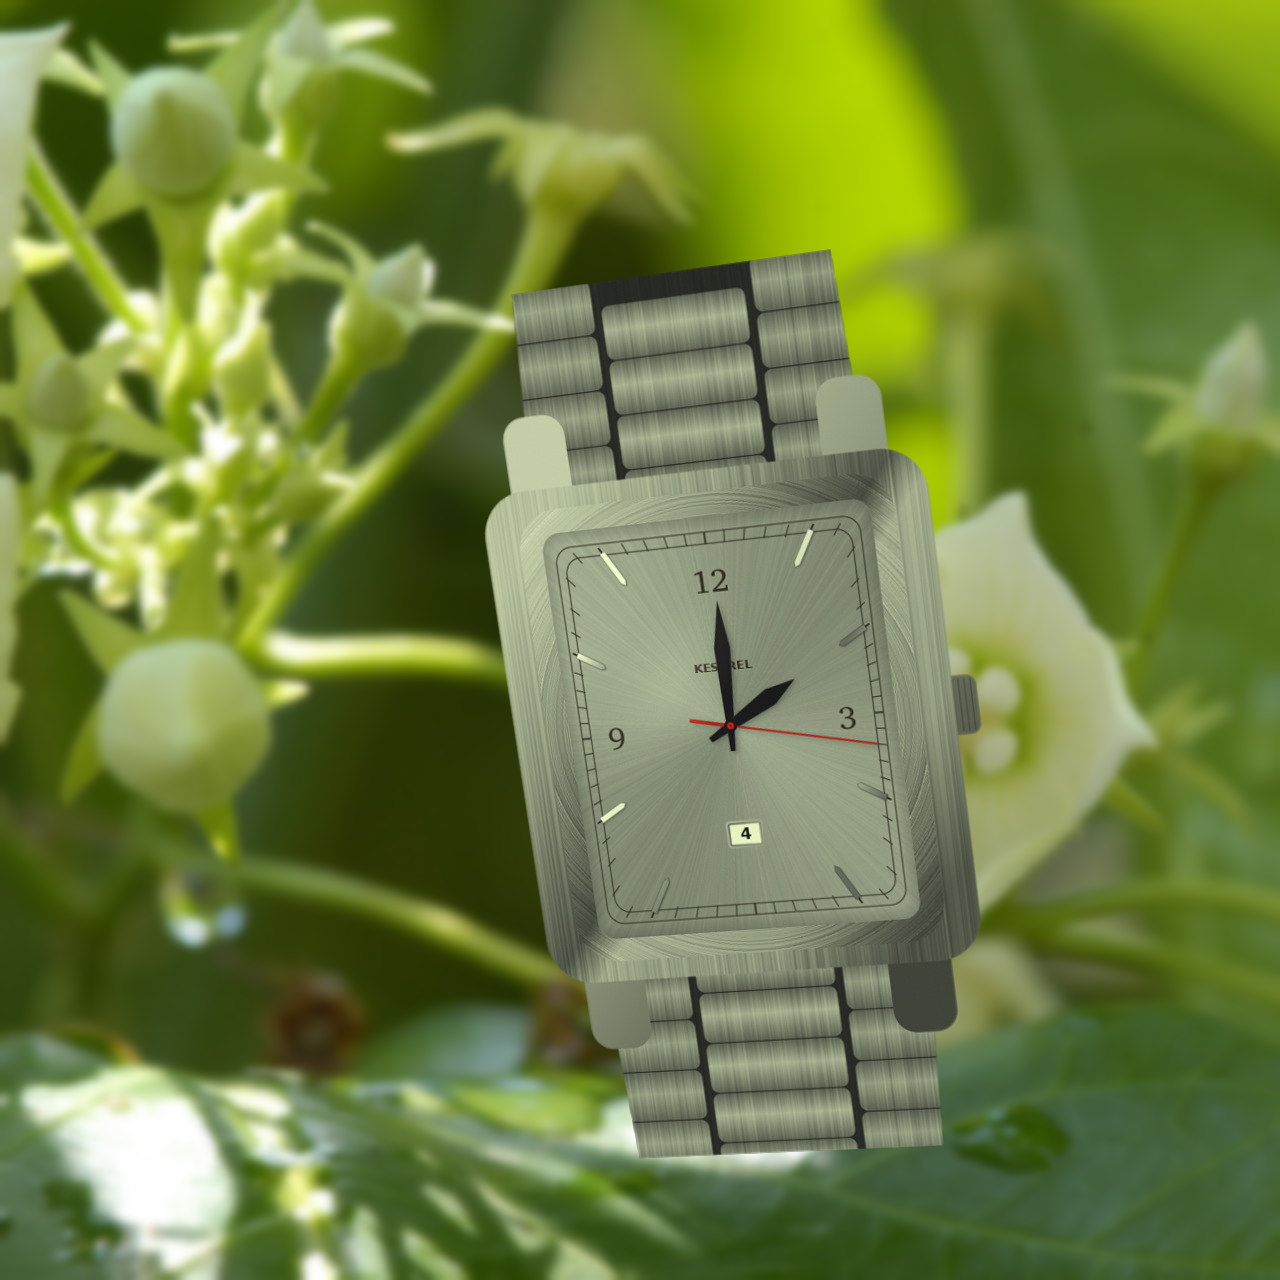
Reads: h=2 m=0 s=17
